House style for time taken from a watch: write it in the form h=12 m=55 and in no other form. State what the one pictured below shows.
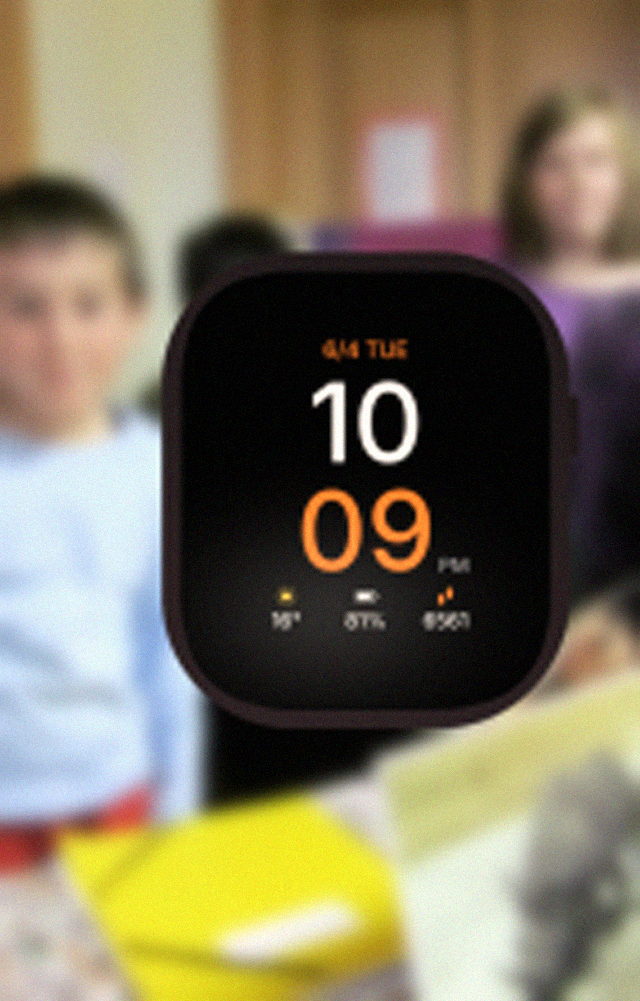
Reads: h=10 m=9
